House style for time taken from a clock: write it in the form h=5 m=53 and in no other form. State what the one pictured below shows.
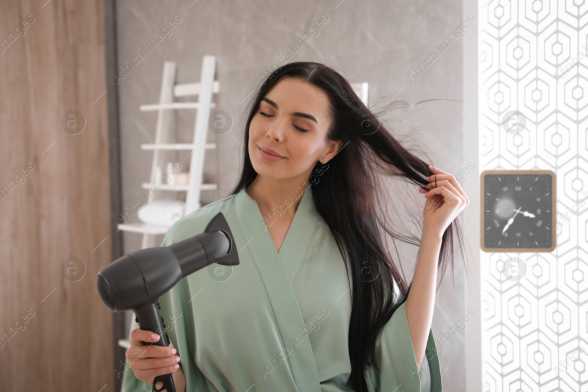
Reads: h=3 m=36
